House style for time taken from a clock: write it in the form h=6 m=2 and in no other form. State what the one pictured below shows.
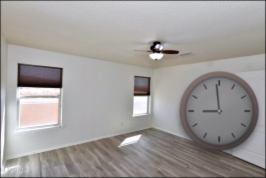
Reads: h=8 m=59
